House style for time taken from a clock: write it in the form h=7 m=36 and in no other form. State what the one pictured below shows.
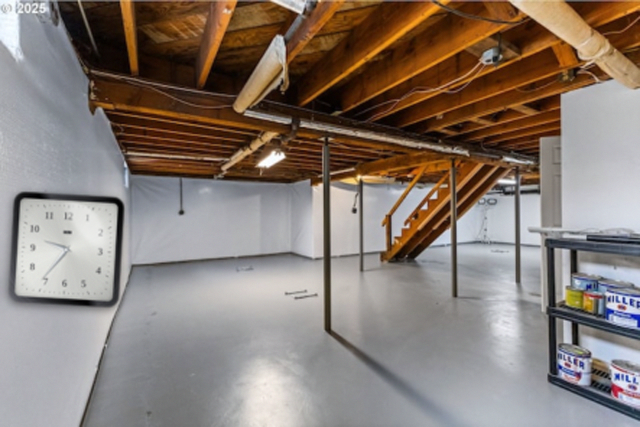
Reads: h=9 m=36
